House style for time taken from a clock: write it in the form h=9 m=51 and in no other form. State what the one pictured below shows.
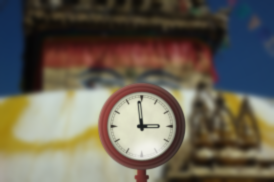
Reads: h=2 m=59
